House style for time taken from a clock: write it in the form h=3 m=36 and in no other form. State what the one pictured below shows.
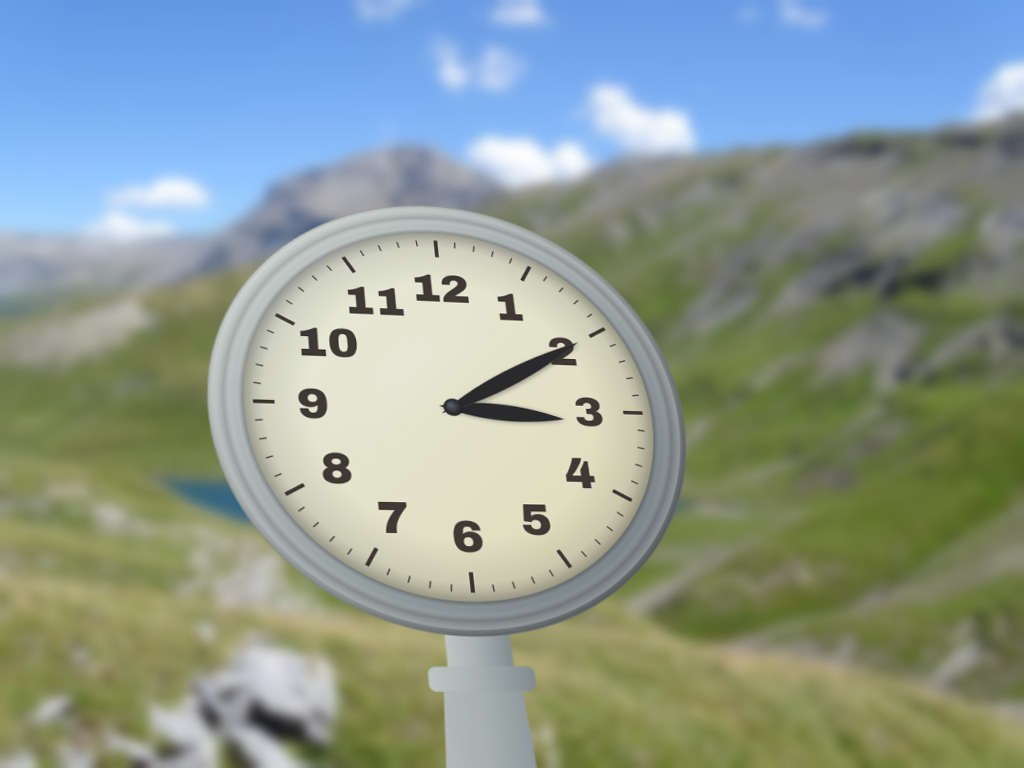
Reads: h=3 m=10
